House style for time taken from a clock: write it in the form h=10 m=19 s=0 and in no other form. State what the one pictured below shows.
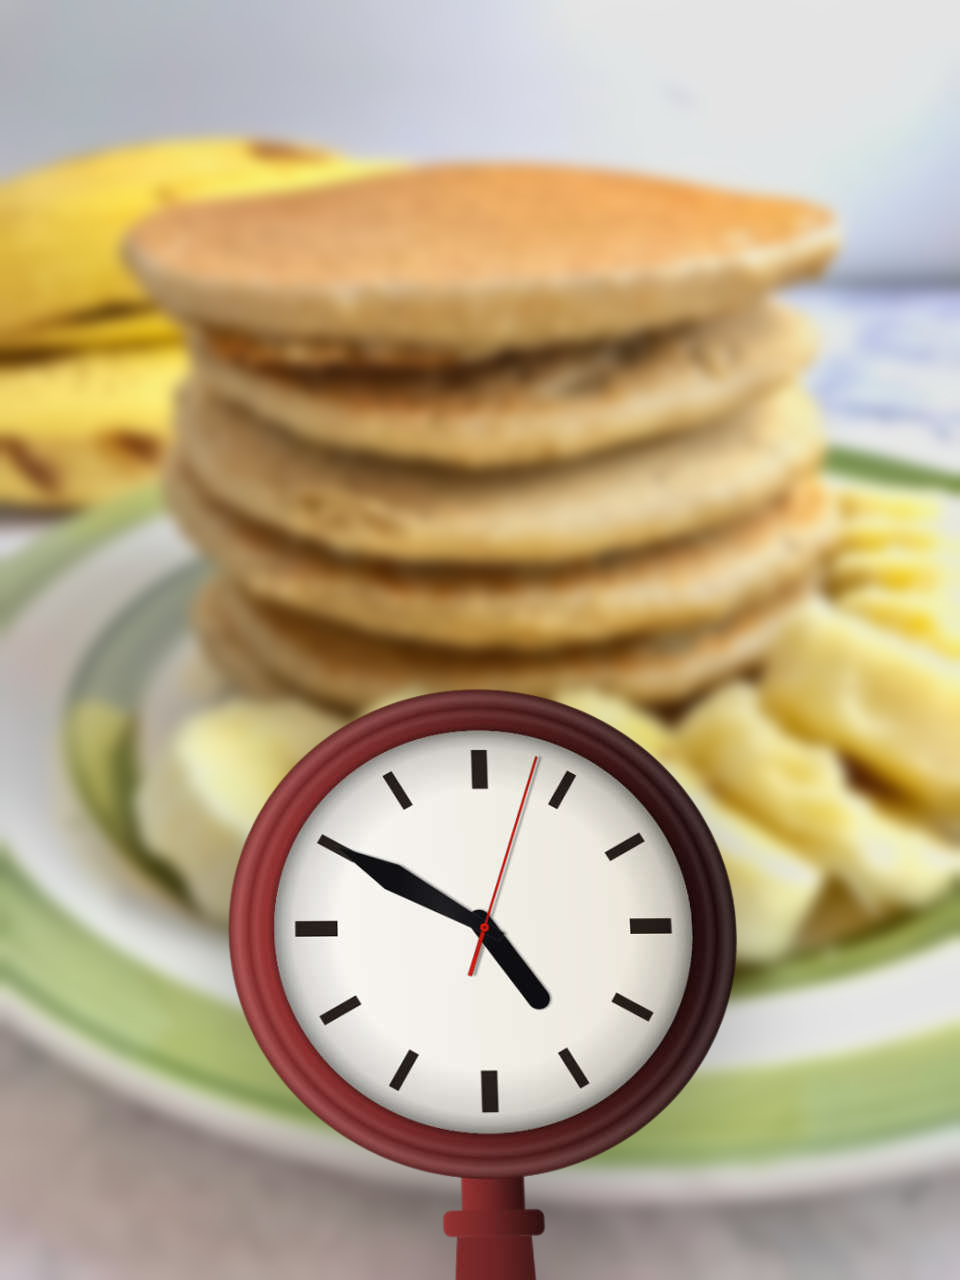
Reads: h=4 m=50 s=3
